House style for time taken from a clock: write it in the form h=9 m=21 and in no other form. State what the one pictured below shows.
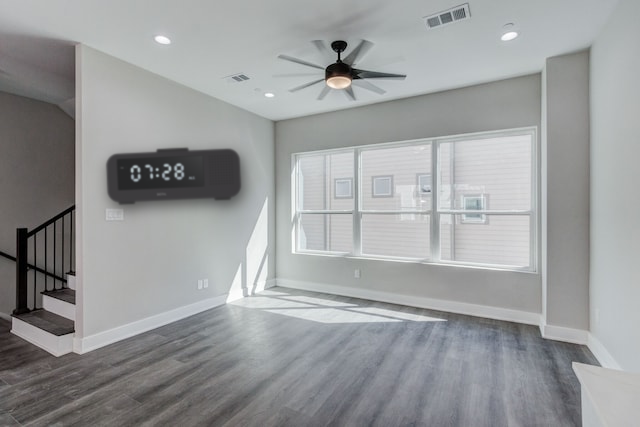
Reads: h=7 m=28
